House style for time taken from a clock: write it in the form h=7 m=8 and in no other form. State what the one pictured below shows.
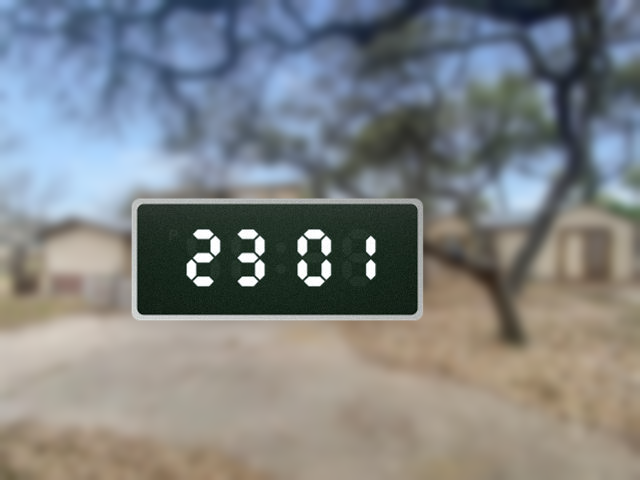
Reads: h=23 m=1
